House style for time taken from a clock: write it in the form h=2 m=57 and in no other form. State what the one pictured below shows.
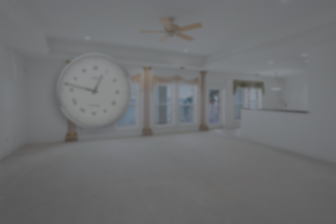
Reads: h=12 m=47
